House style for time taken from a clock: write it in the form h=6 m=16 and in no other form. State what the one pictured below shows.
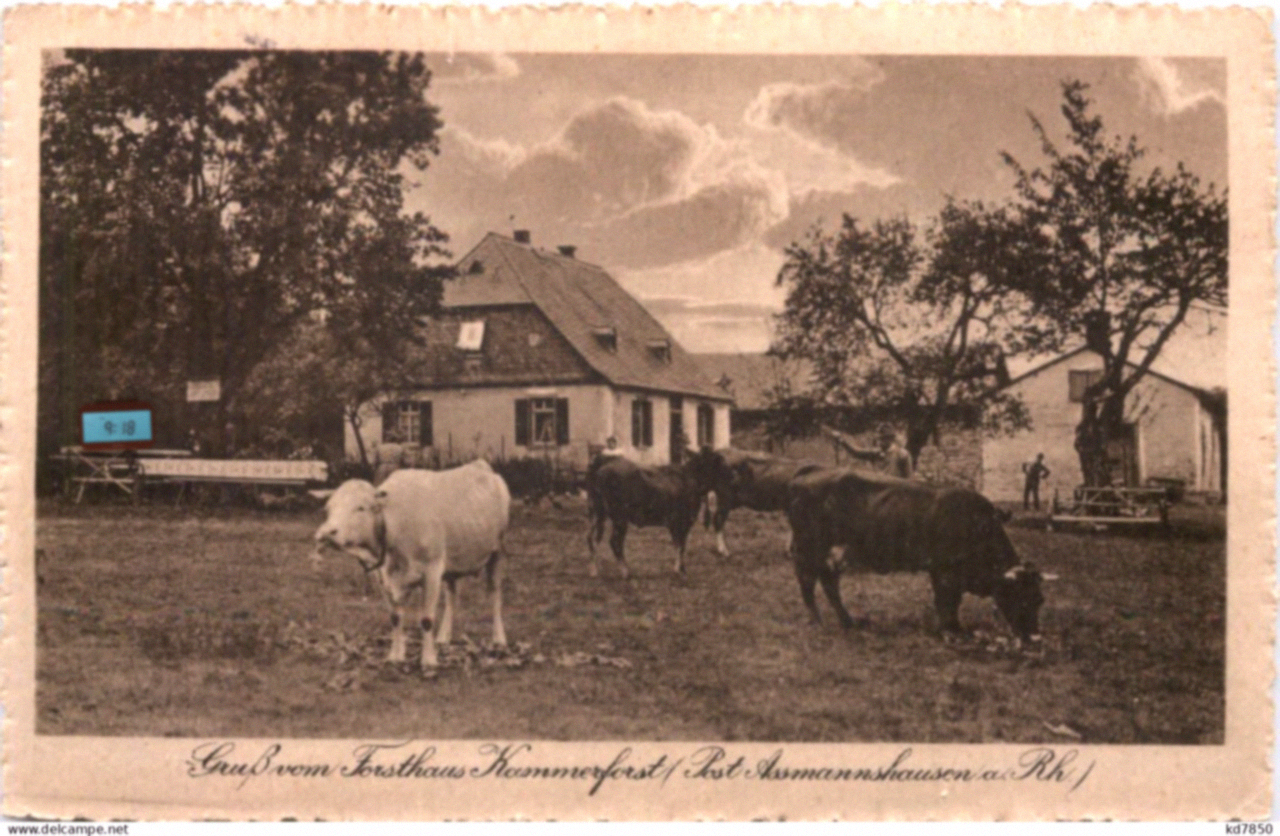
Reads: h=9 m=18
